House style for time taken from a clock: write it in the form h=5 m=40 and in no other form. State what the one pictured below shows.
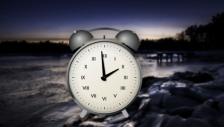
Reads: h=1 m=59
